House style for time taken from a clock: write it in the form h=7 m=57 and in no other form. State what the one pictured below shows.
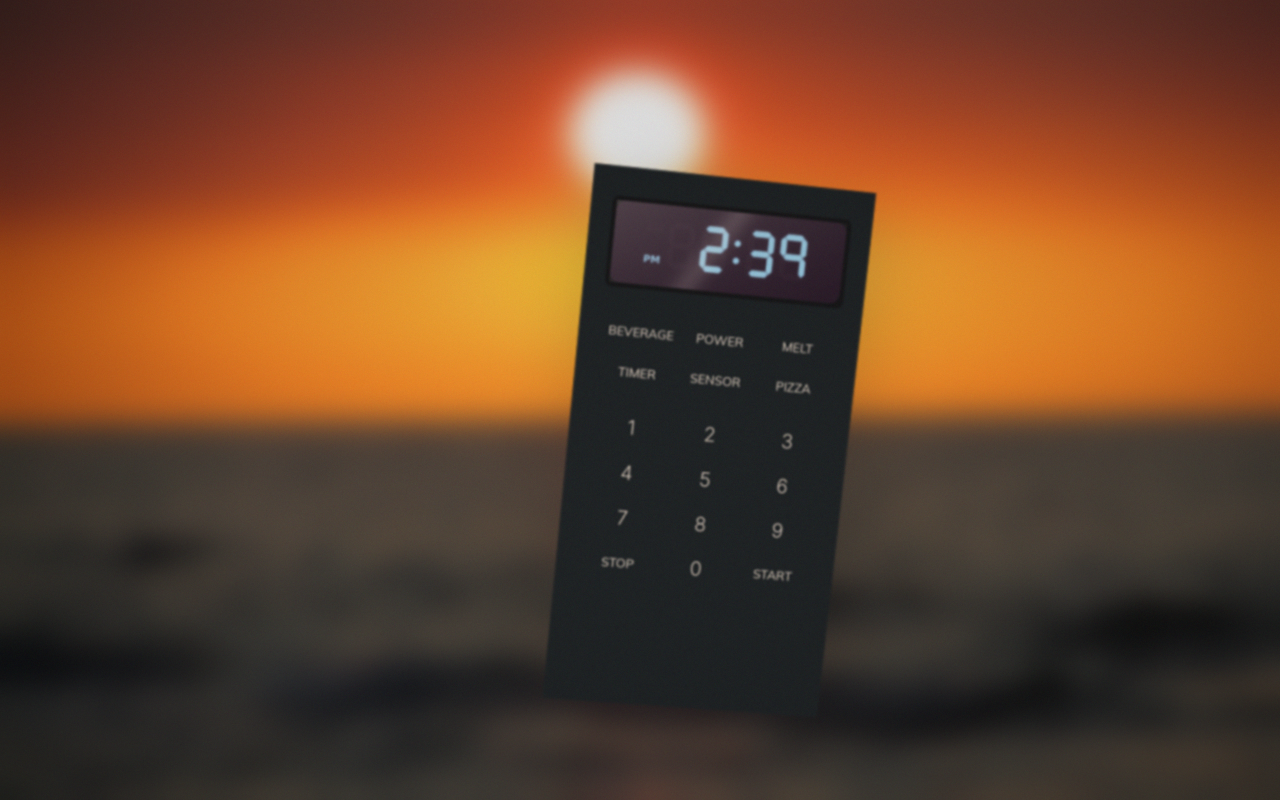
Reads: h=2 m=39
